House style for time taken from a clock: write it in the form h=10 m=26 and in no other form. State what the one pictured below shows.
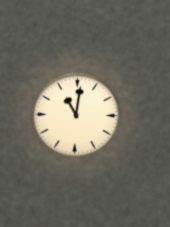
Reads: h=11 m=1
